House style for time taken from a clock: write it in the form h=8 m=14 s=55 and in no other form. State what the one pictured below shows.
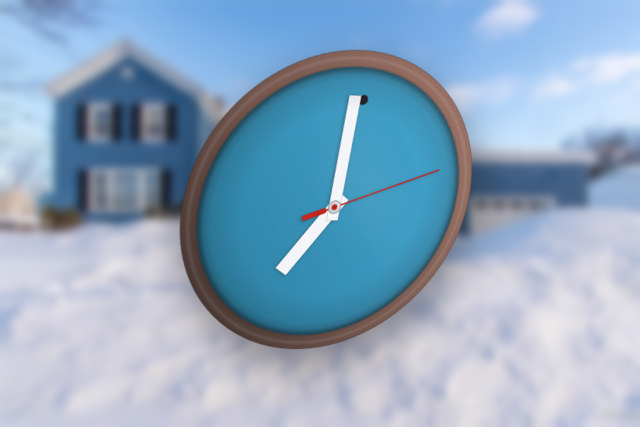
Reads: h=6 m=59 s=11
